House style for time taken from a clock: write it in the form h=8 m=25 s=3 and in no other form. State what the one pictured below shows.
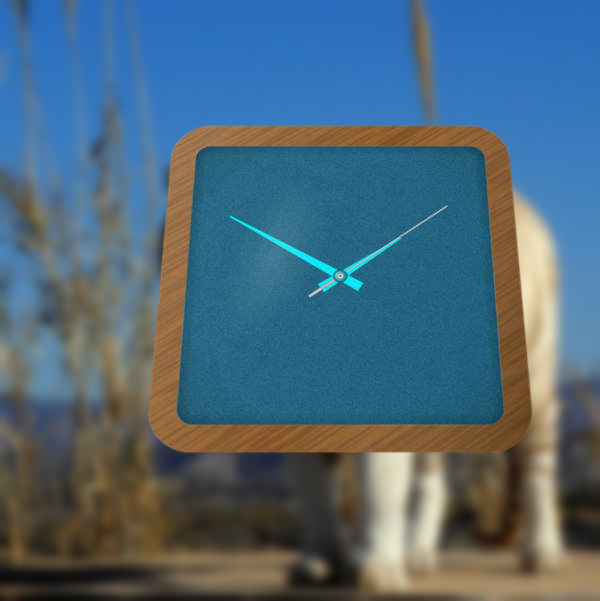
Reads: h=1 m=50 s=9
